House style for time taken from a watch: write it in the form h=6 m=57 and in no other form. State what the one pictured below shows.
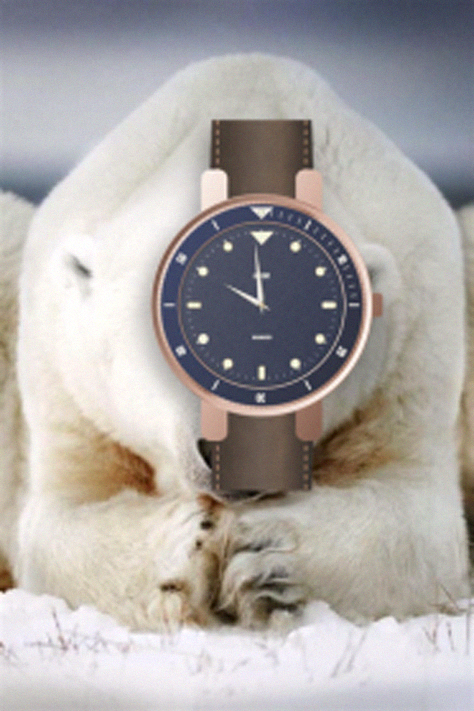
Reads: h=9 m=59
